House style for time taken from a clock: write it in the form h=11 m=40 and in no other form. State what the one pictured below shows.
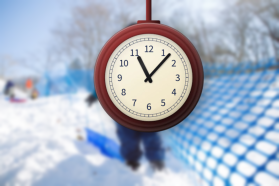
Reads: h=11 m=7
